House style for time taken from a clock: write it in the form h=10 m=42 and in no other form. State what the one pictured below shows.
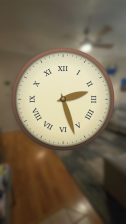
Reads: h=2 m=27
